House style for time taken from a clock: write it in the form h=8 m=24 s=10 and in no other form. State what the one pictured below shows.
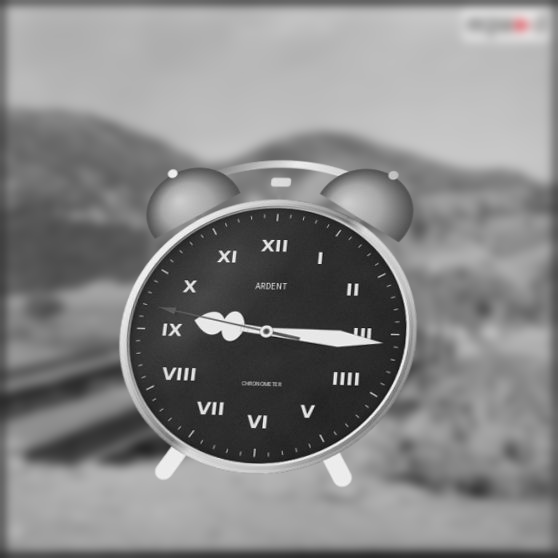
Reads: h=9 m=15 s=47
